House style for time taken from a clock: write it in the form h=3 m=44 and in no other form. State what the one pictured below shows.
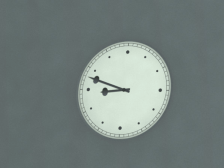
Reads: h=8 m=48
